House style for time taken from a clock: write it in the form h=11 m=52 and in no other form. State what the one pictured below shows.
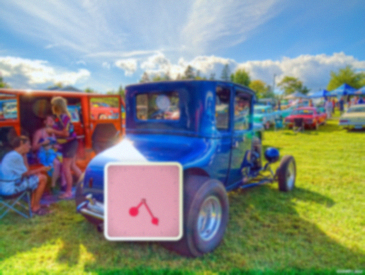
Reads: h=7 m=25
